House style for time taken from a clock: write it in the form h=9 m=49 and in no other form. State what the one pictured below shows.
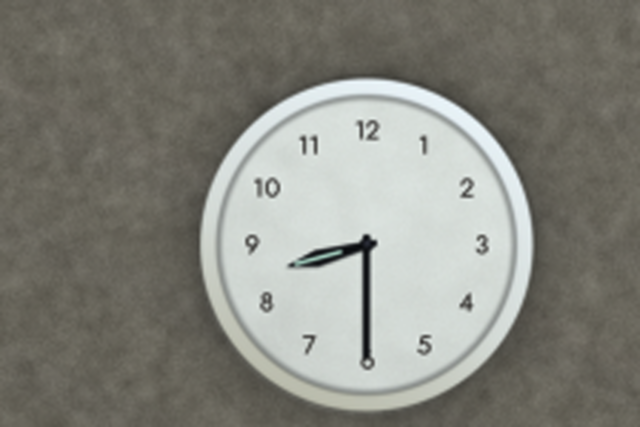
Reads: h=8 m=30
